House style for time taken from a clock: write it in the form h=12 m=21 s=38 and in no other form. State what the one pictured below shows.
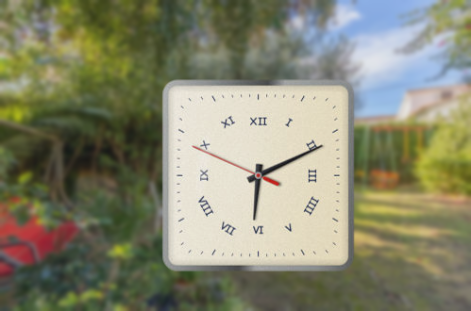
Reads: h=6 m=10 s=49
